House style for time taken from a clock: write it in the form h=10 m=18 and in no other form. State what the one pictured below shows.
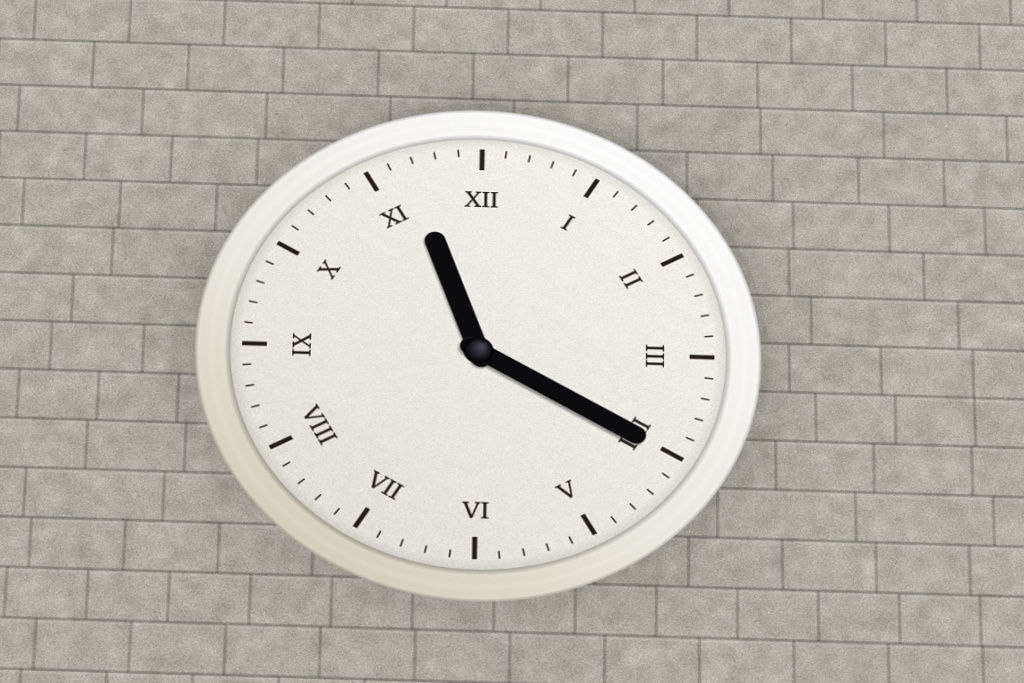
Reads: h=11 m=20
